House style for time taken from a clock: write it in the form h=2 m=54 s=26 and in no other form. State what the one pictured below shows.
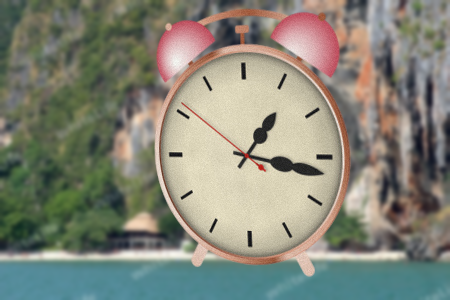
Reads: h=1 m=16 s=51
